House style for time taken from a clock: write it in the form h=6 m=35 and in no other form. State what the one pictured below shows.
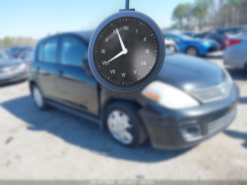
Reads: h=7 m=56
